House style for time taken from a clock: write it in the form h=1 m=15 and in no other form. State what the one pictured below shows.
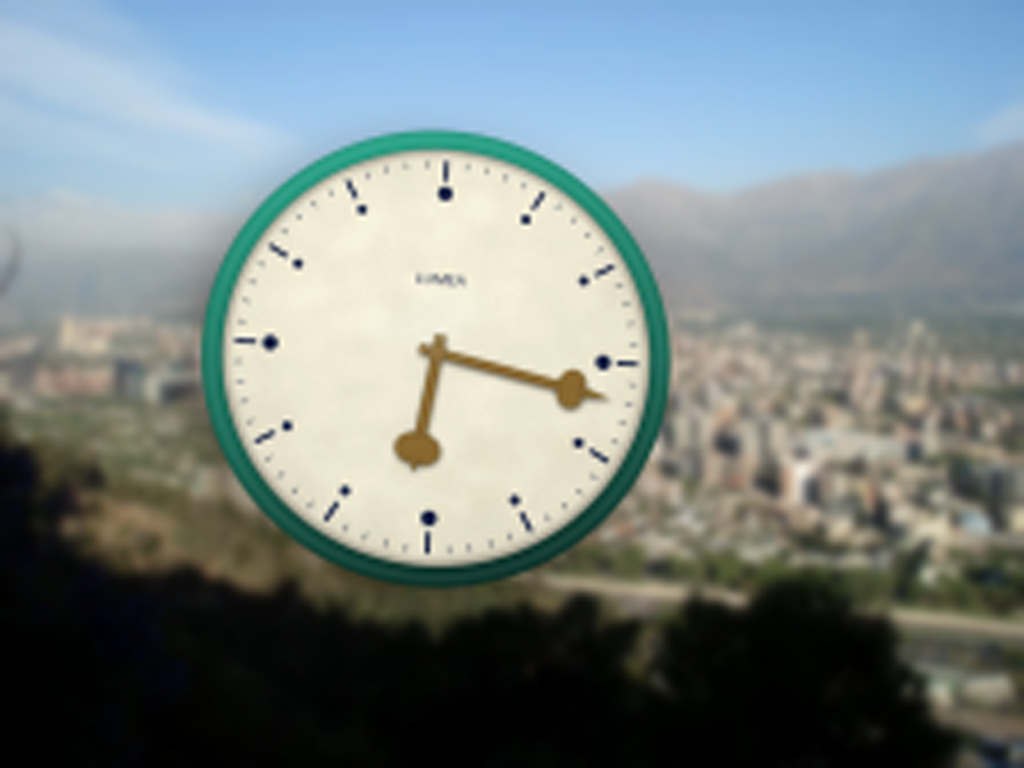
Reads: h=6 m=17
